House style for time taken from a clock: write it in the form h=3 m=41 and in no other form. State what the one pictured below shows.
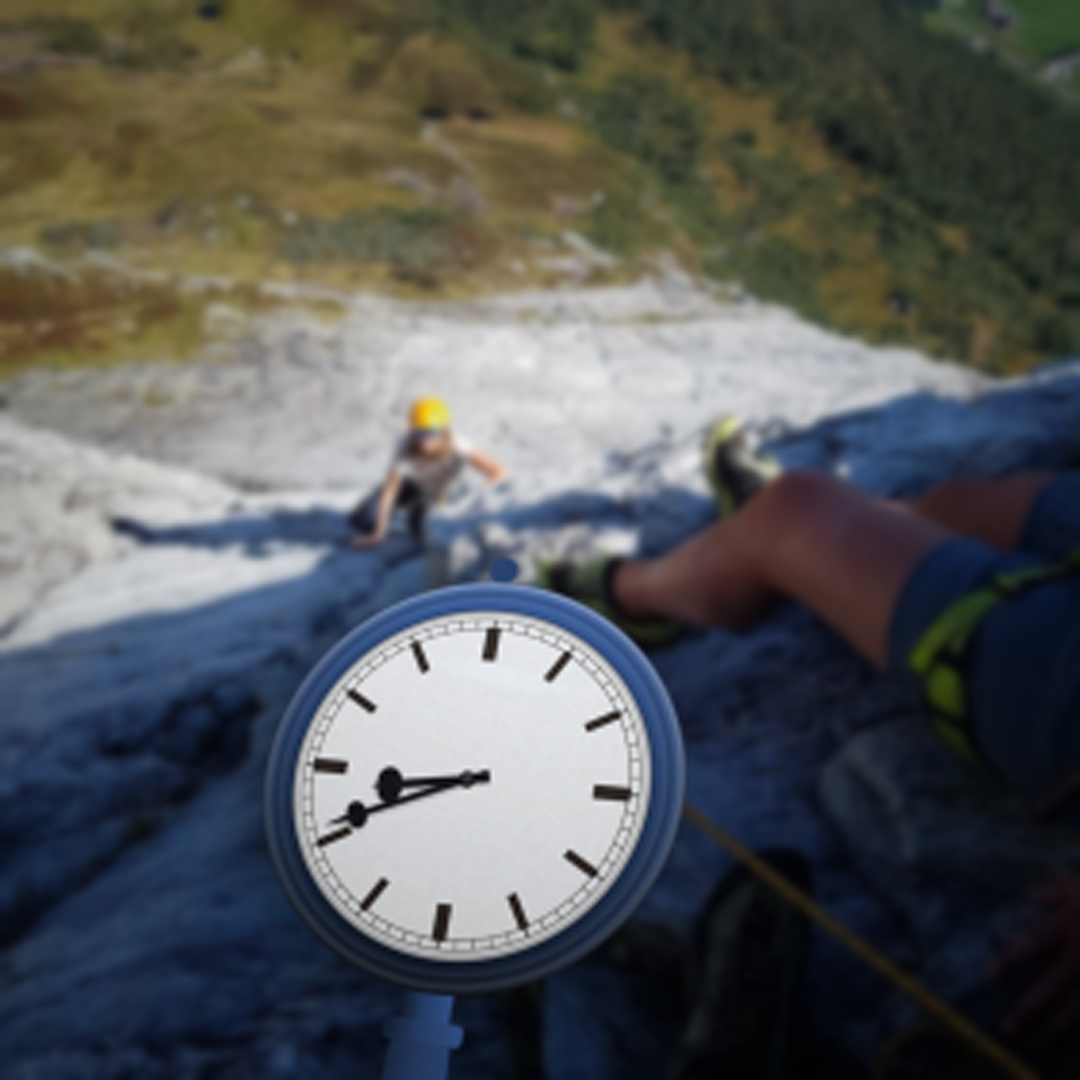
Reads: h=8 m=41
